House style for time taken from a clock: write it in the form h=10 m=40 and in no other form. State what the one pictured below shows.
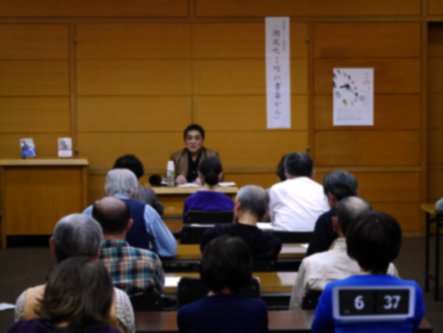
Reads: h=6 m=37
